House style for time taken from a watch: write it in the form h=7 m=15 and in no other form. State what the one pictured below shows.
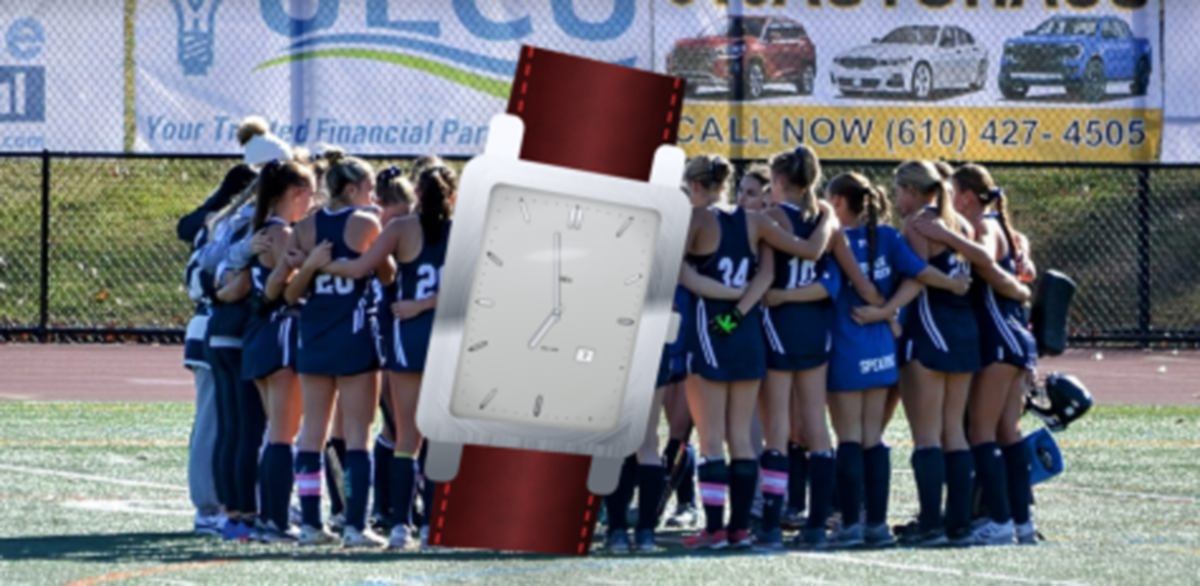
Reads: h=6 m=58
